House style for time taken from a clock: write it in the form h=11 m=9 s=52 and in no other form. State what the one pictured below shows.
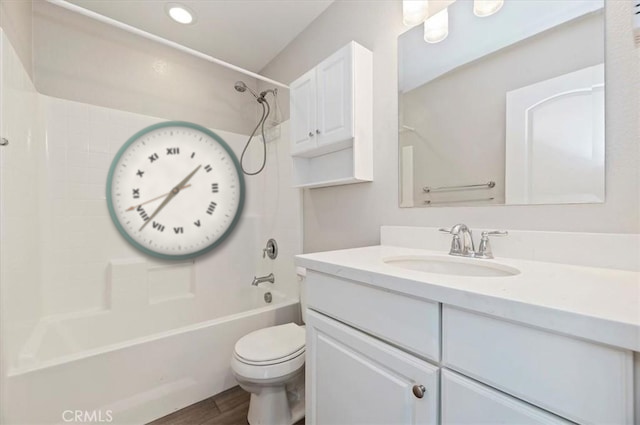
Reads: h=1 m=37 s=42
